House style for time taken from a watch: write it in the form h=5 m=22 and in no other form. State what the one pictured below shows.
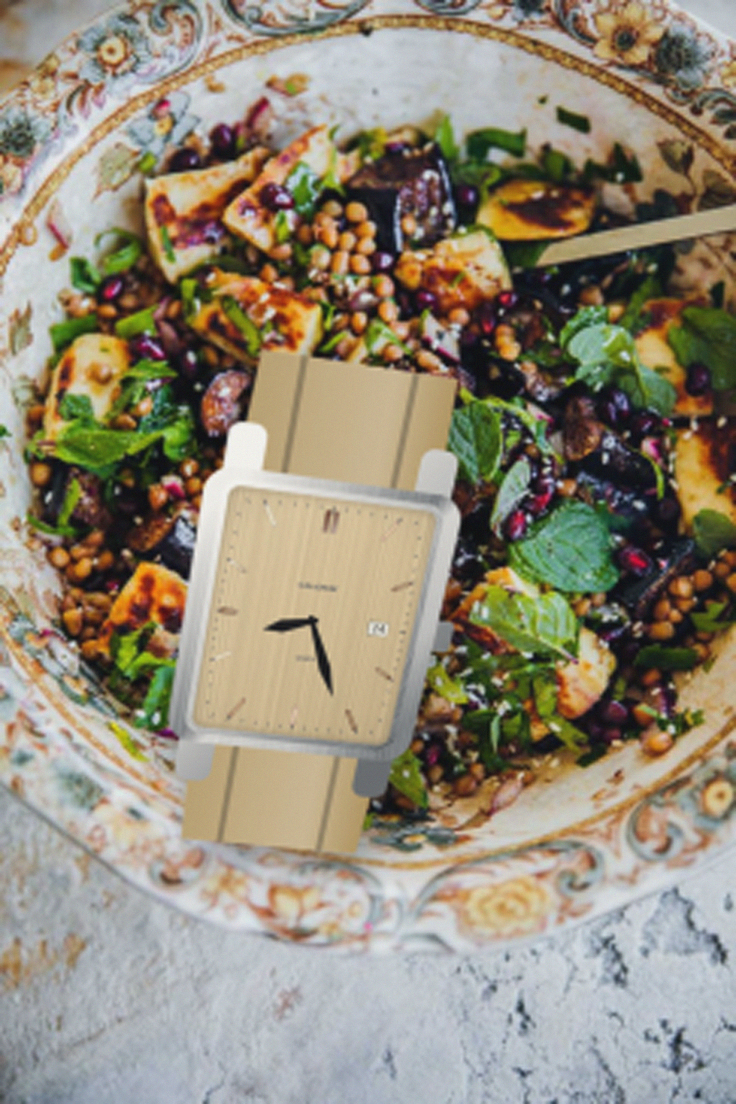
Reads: h=8 m=26
